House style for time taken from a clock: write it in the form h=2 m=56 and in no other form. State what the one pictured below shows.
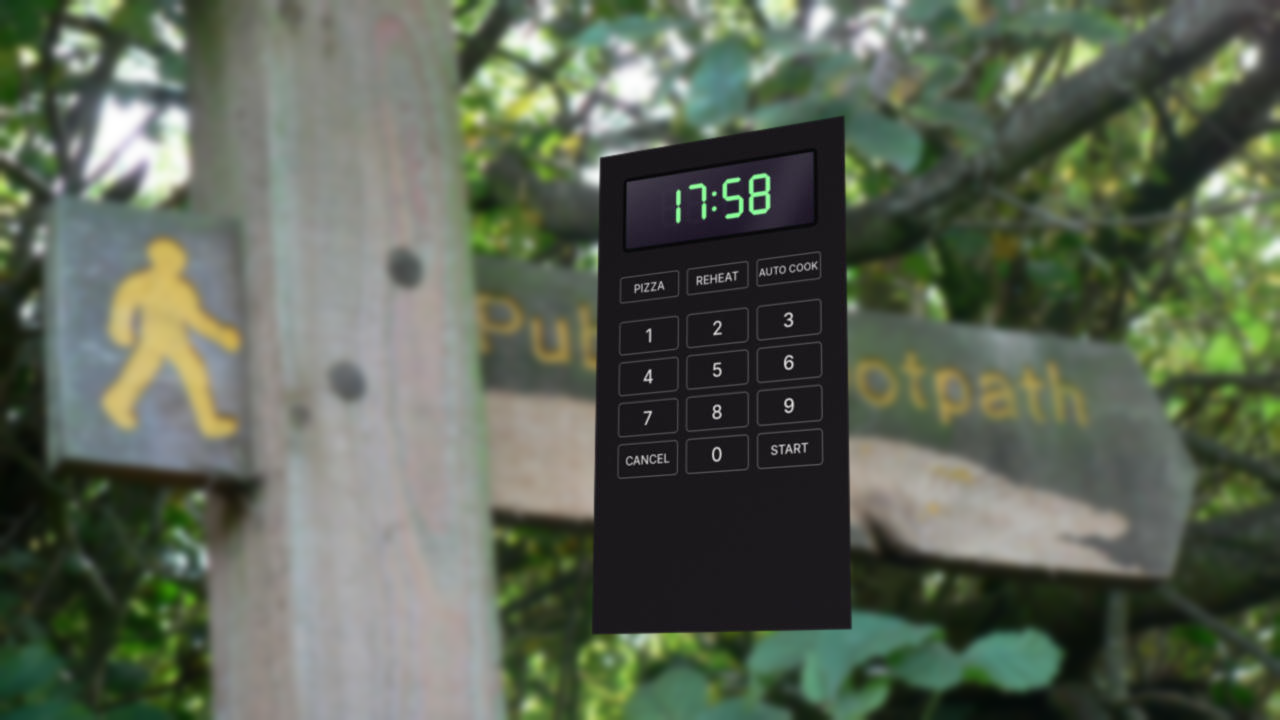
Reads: h=17 m=58
